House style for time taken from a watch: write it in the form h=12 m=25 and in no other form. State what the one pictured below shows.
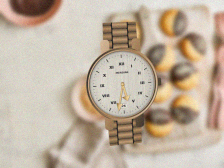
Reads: h=5 m=32
